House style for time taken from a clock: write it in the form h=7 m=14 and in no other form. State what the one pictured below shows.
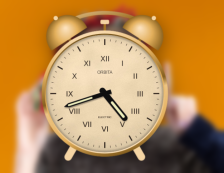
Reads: h=4 m=42
